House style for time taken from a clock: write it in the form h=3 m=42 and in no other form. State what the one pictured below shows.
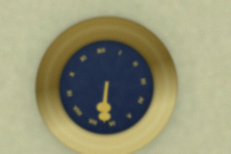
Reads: h=6 m=32
